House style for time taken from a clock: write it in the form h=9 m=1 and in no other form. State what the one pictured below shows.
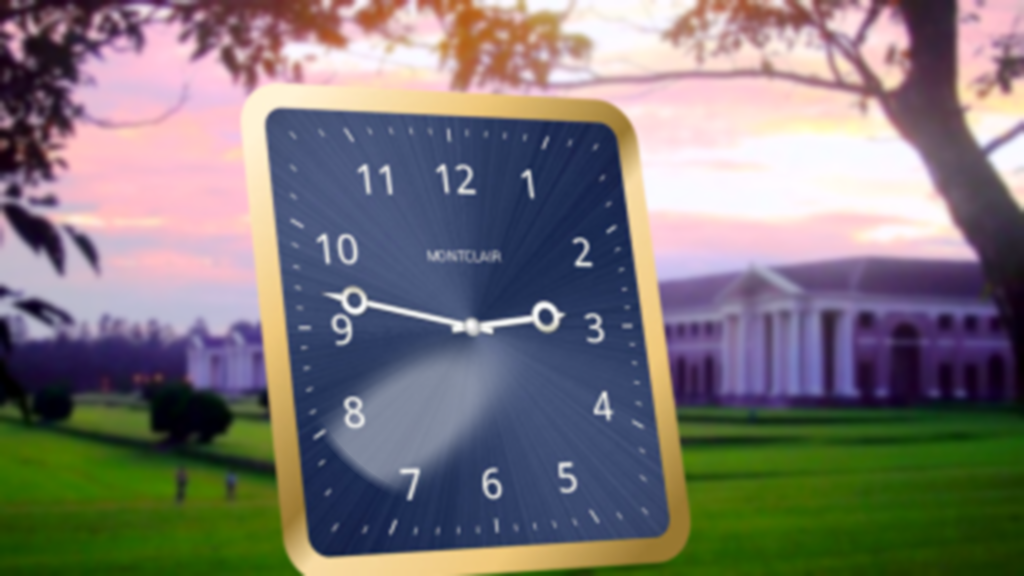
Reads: h=2 m=47
